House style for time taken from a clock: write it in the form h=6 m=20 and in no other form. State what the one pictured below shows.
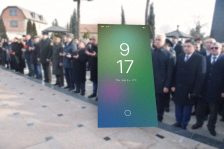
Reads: h=9 m=17
